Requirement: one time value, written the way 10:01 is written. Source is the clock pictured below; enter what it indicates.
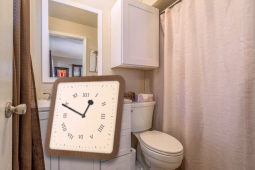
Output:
12:49
